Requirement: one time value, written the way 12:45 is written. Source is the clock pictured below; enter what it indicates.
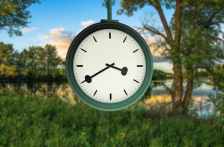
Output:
3:40
